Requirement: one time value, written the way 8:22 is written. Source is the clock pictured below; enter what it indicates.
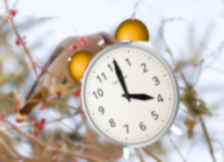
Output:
4:01
